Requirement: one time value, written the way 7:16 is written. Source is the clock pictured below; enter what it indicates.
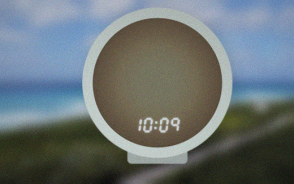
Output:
10:09
